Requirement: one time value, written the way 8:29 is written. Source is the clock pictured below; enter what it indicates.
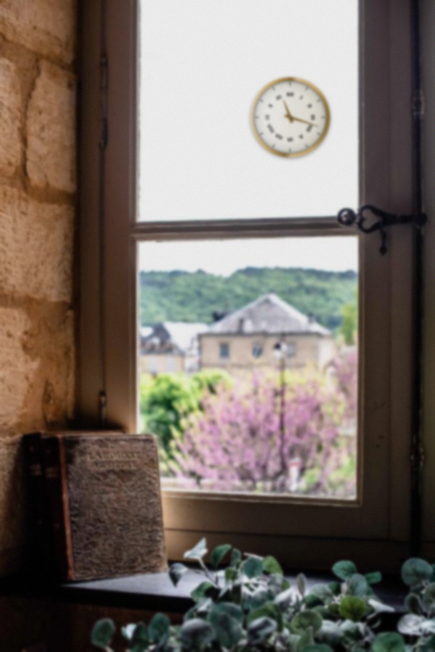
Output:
11:18
